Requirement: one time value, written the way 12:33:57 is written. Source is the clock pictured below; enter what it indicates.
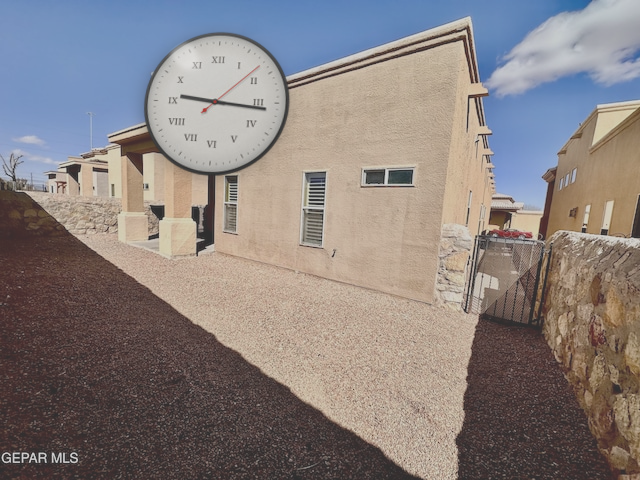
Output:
9:16:08
